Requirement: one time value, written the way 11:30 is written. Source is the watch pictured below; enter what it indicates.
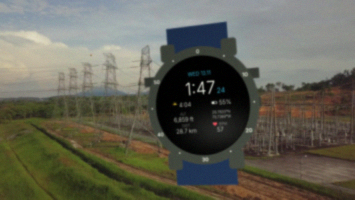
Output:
1:47
